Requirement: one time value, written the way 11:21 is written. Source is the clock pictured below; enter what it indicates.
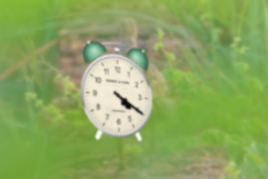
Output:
4:20
